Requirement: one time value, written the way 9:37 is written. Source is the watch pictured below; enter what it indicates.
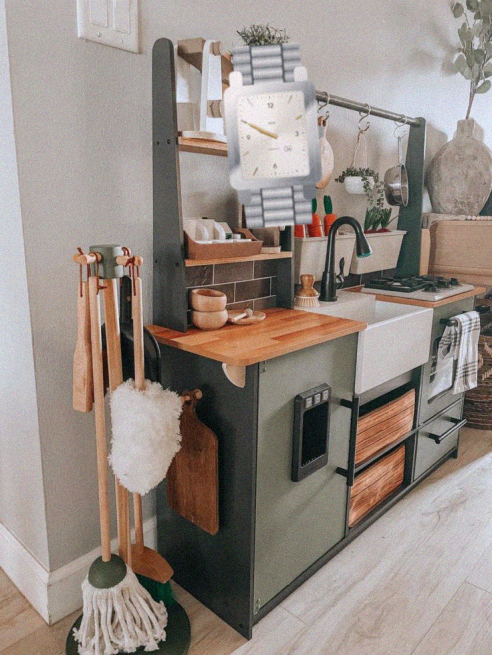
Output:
9:50
